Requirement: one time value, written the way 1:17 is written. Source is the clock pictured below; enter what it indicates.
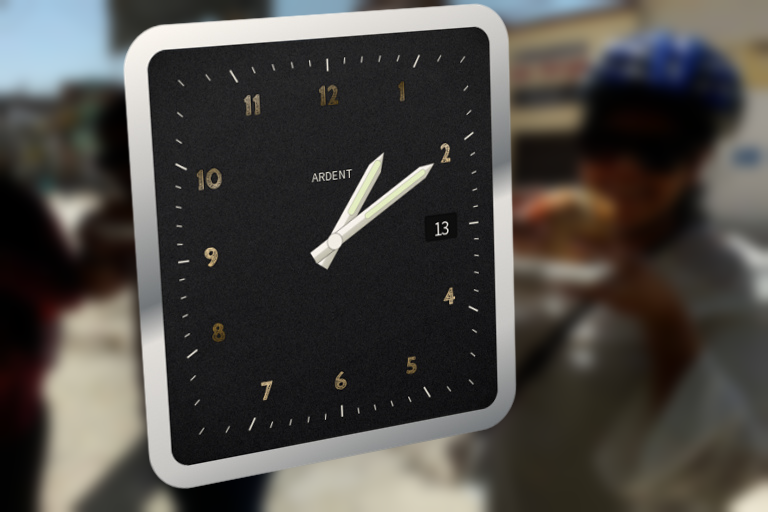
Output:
1:10
